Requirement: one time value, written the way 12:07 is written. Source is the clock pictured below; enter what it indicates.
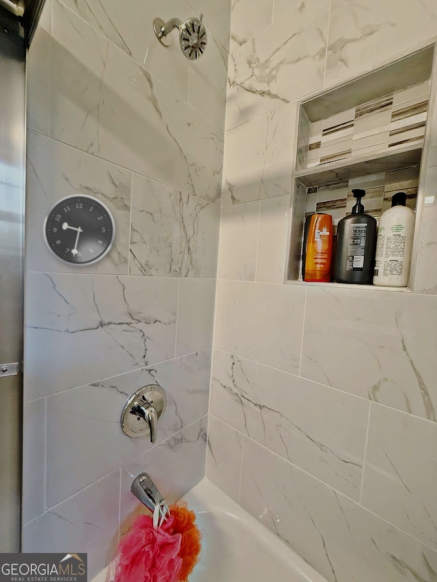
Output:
9:32
